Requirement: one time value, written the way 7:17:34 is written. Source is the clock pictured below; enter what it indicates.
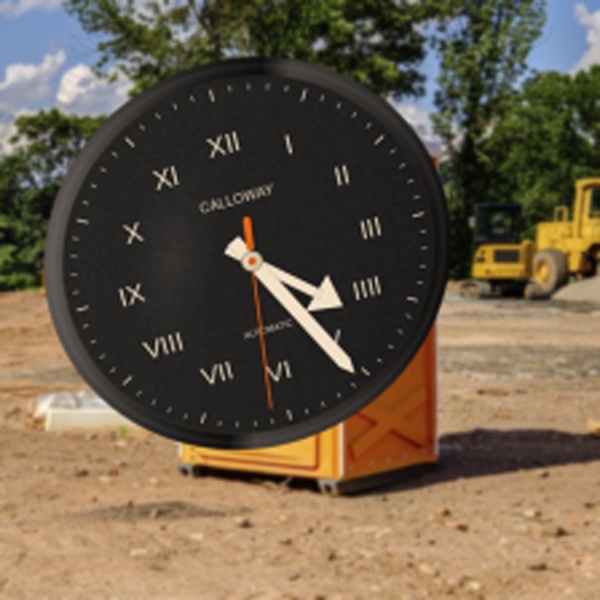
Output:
4:25:31
